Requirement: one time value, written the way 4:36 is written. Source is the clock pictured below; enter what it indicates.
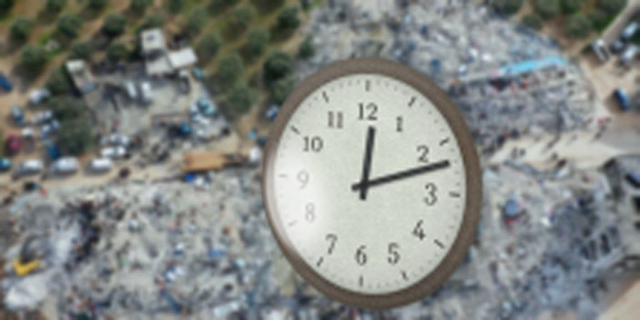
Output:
12:12
